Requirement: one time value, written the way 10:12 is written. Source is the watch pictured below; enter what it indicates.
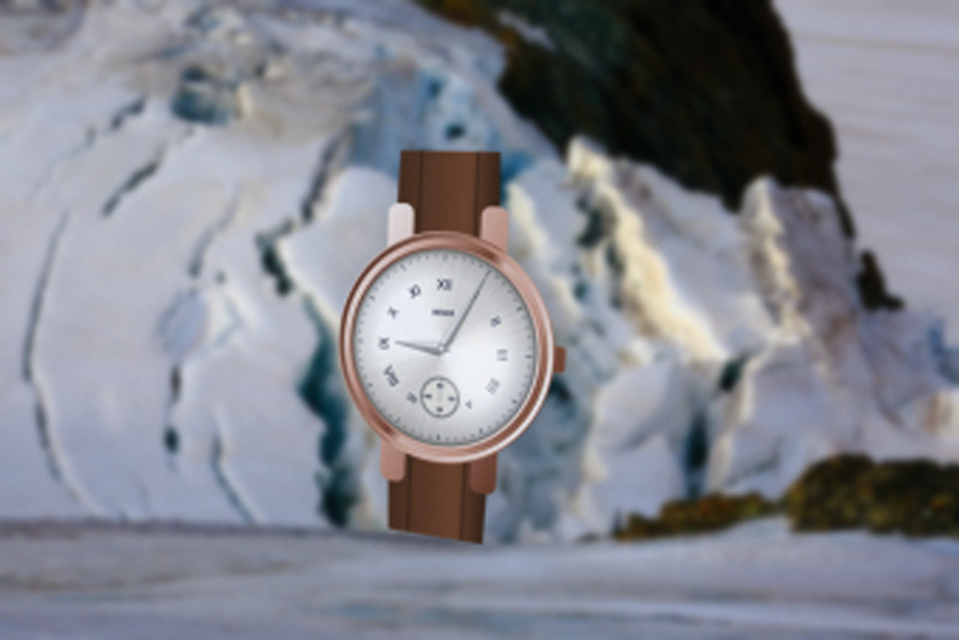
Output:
9:05
